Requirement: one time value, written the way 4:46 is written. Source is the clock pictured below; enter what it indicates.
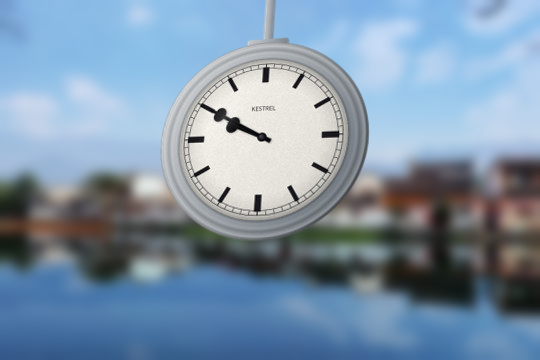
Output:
9:50
